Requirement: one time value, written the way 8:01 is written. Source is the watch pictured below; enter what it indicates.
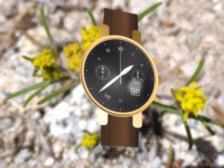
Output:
1:38
